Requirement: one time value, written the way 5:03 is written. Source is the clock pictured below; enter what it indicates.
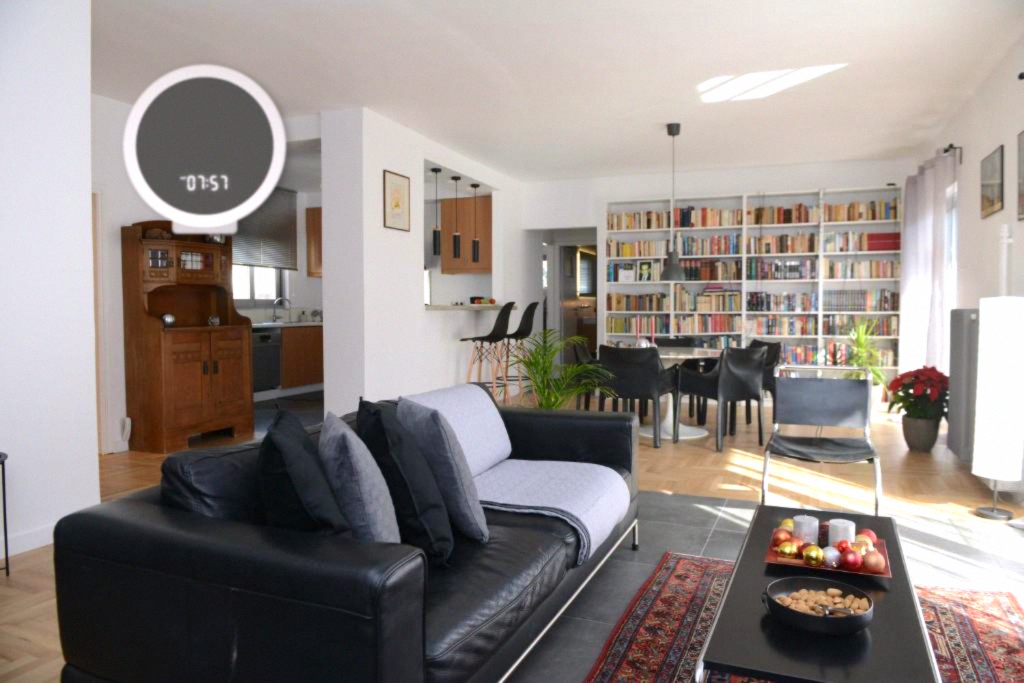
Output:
7:57
